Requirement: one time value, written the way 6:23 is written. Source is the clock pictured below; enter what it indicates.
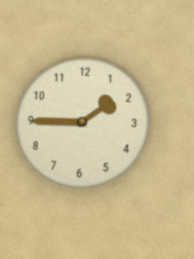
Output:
1:45
